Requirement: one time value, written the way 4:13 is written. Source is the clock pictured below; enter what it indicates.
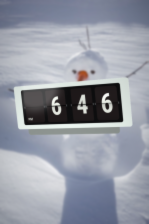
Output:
6:46
